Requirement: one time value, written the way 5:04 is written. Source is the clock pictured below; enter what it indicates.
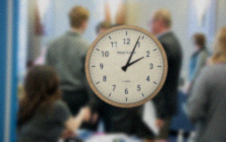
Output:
2:04
